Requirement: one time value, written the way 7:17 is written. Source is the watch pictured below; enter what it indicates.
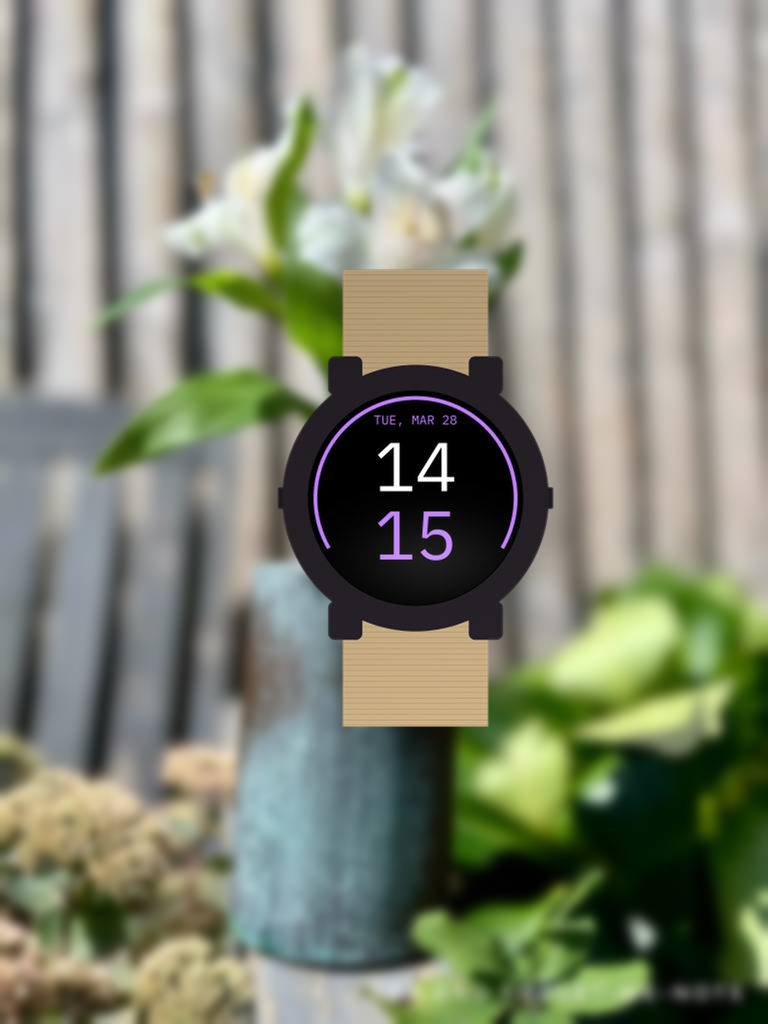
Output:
14:15
